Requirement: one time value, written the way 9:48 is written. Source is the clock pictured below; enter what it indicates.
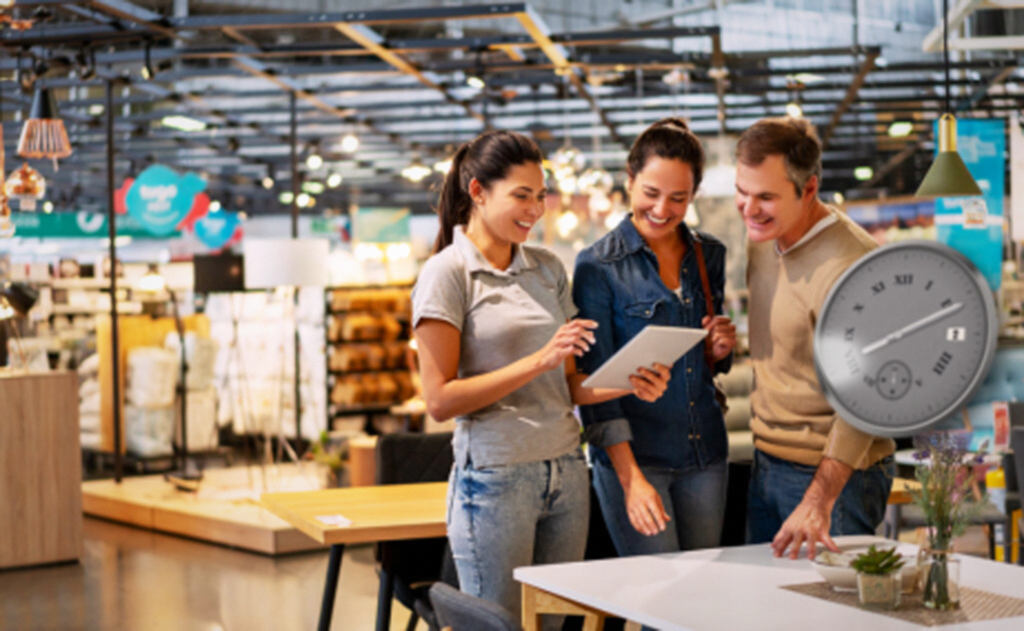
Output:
8:11
